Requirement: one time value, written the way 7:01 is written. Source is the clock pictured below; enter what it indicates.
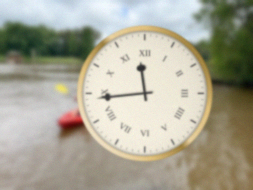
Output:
11:44
